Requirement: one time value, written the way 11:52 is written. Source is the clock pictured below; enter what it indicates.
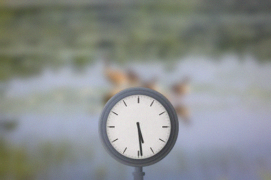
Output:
5:29
